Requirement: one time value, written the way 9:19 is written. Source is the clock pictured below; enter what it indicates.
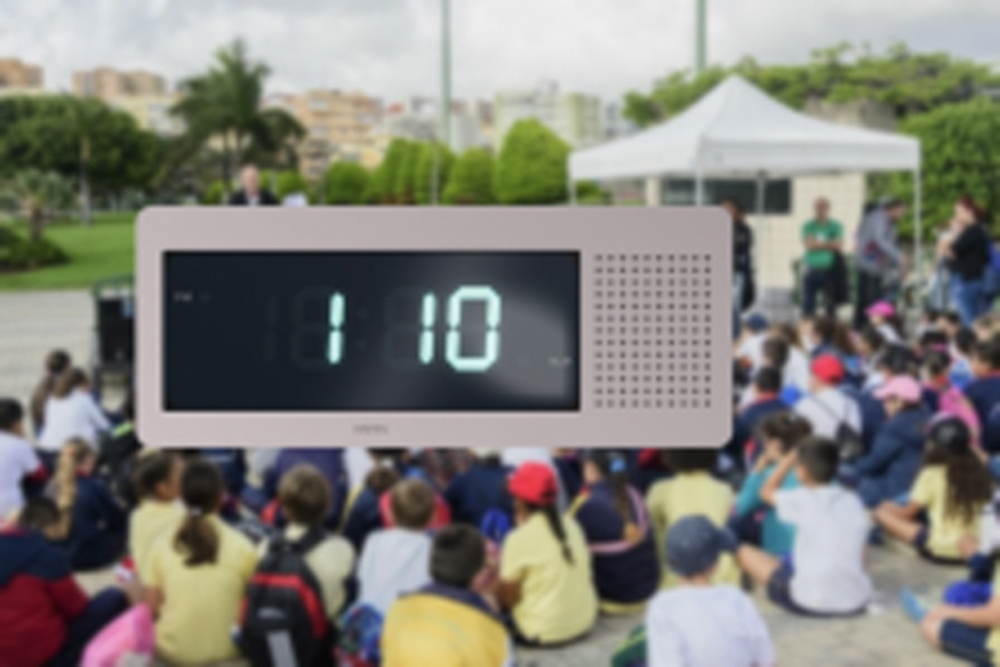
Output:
1:10
